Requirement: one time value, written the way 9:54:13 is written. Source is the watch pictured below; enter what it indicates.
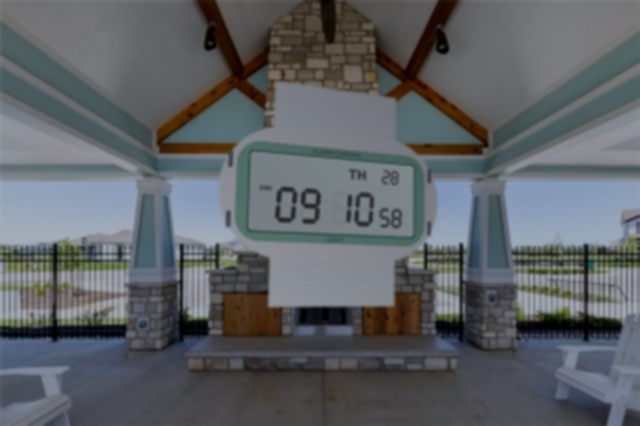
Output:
9:10:58
